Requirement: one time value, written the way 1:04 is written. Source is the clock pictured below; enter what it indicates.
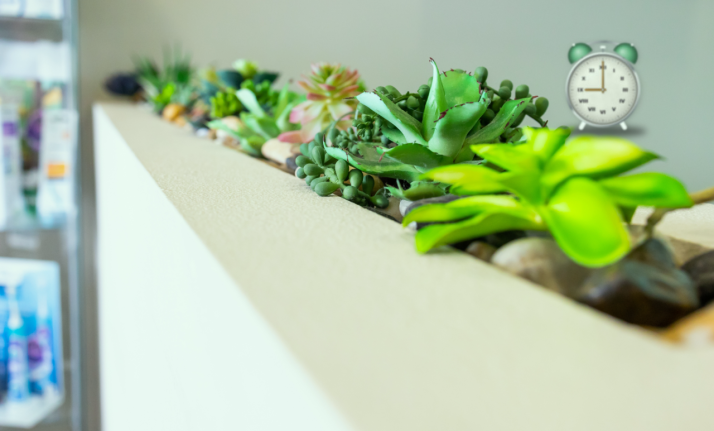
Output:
9:00
